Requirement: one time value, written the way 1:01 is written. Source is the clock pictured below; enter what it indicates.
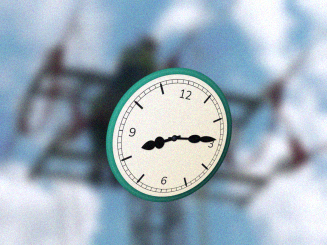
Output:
8:14
